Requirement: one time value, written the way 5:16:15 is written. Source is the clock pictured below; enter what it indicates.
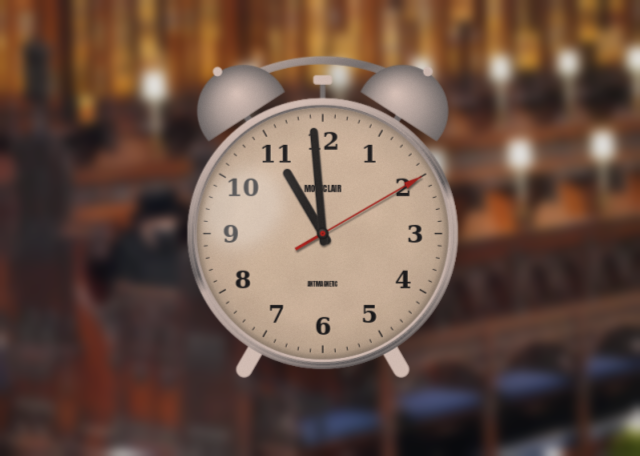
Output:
10:59:10
